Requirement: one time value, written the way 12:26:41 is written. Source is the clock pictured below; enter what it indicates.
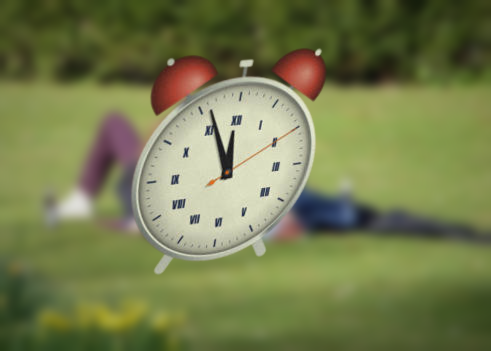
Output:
11:56:10
